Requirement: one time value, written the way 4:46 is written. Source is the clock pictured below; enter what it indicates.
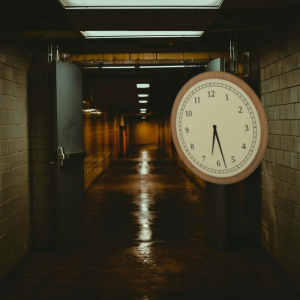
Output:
6:28
